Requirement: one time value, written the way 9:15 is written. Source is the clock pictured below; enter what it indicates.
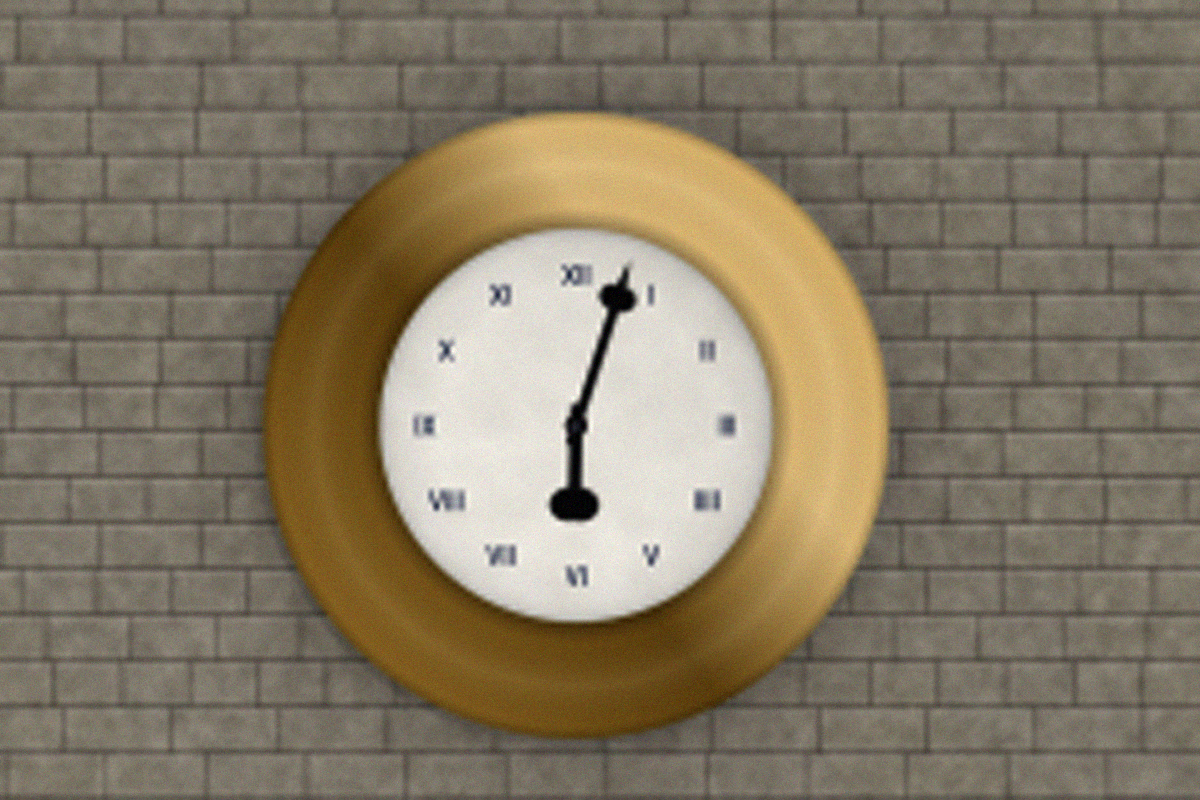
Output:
6:03
